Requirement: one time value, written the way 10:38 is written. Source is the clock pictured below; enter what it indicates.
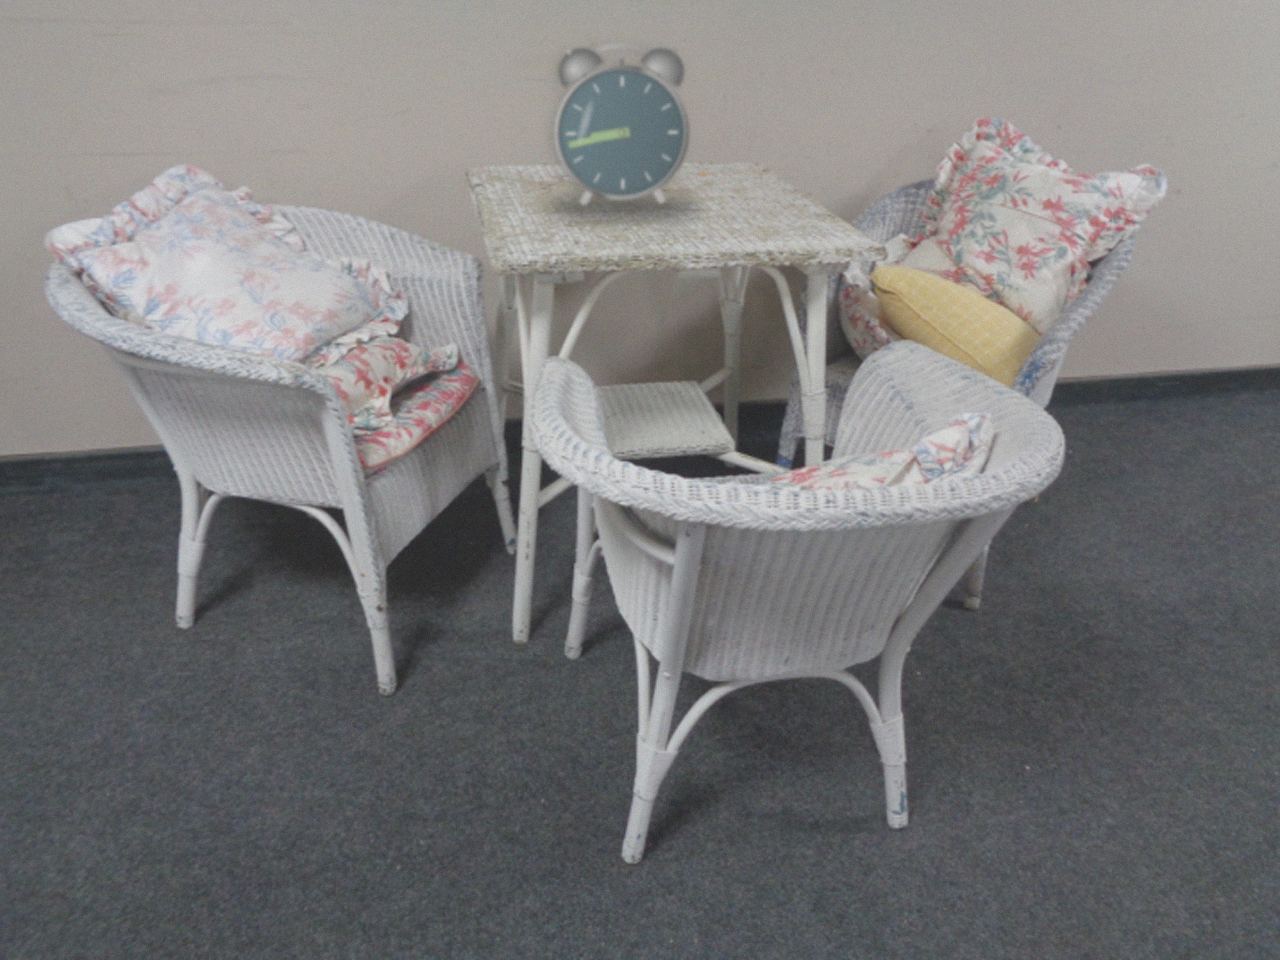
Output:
8:43
